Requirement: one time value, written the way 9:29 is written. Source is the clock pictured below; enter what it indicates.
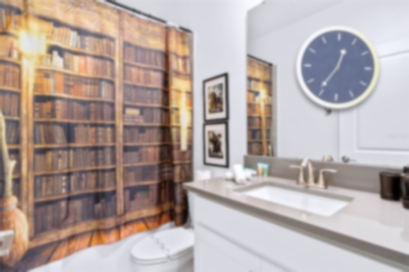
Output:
12:36
